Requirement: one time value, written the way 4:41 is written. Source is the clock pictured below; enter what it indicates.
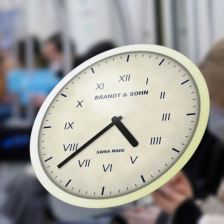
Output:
4:38
